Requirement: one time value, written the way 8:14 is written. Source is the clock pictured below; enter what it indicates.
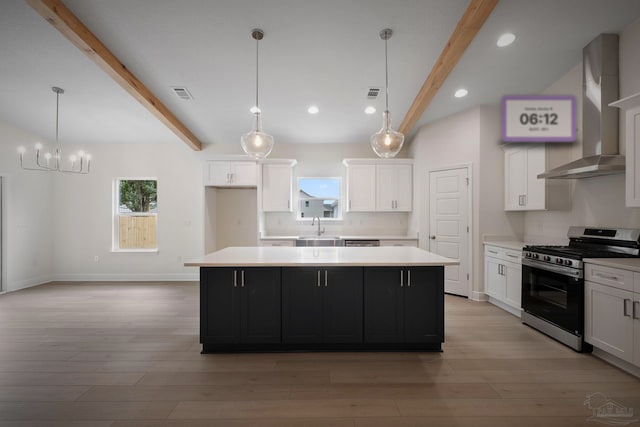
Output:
6:12
